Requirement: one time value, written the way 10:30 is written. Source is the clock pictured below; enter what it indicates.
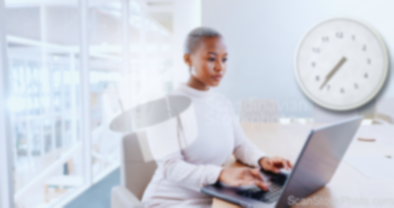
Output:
7:37
